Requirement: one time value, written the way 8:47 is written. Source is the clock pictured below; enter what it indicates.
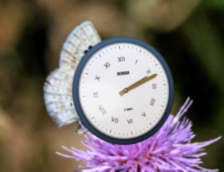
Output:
2:12
